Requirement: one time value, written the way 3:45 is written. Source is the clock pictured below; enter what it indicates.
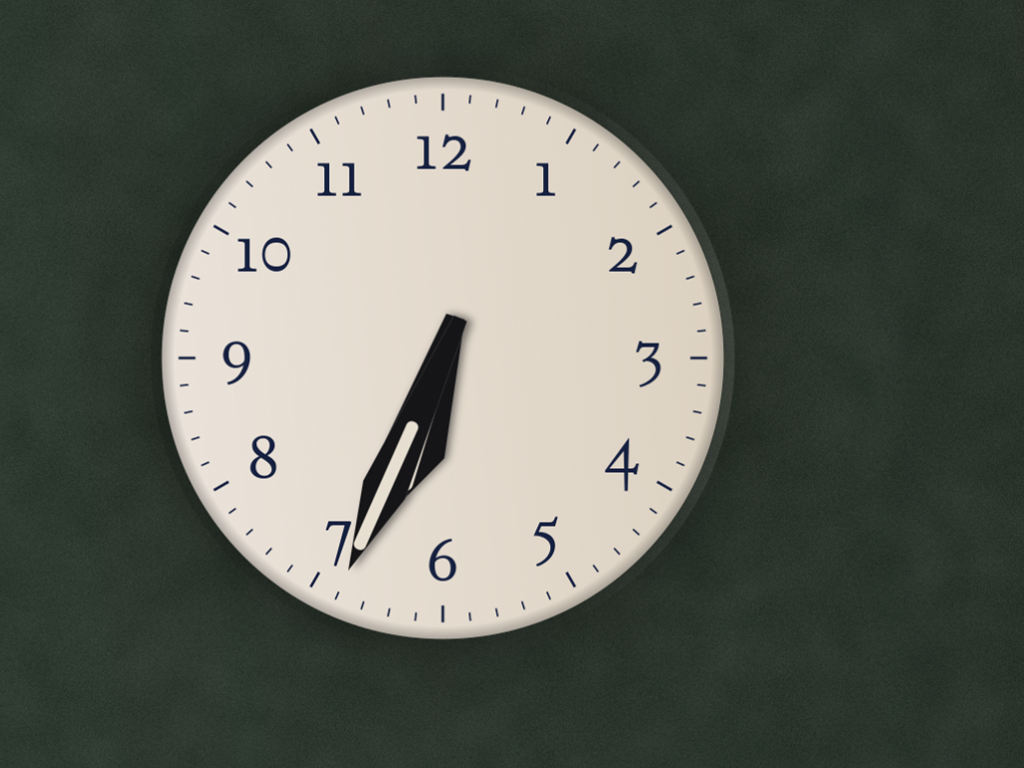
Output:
6:34
